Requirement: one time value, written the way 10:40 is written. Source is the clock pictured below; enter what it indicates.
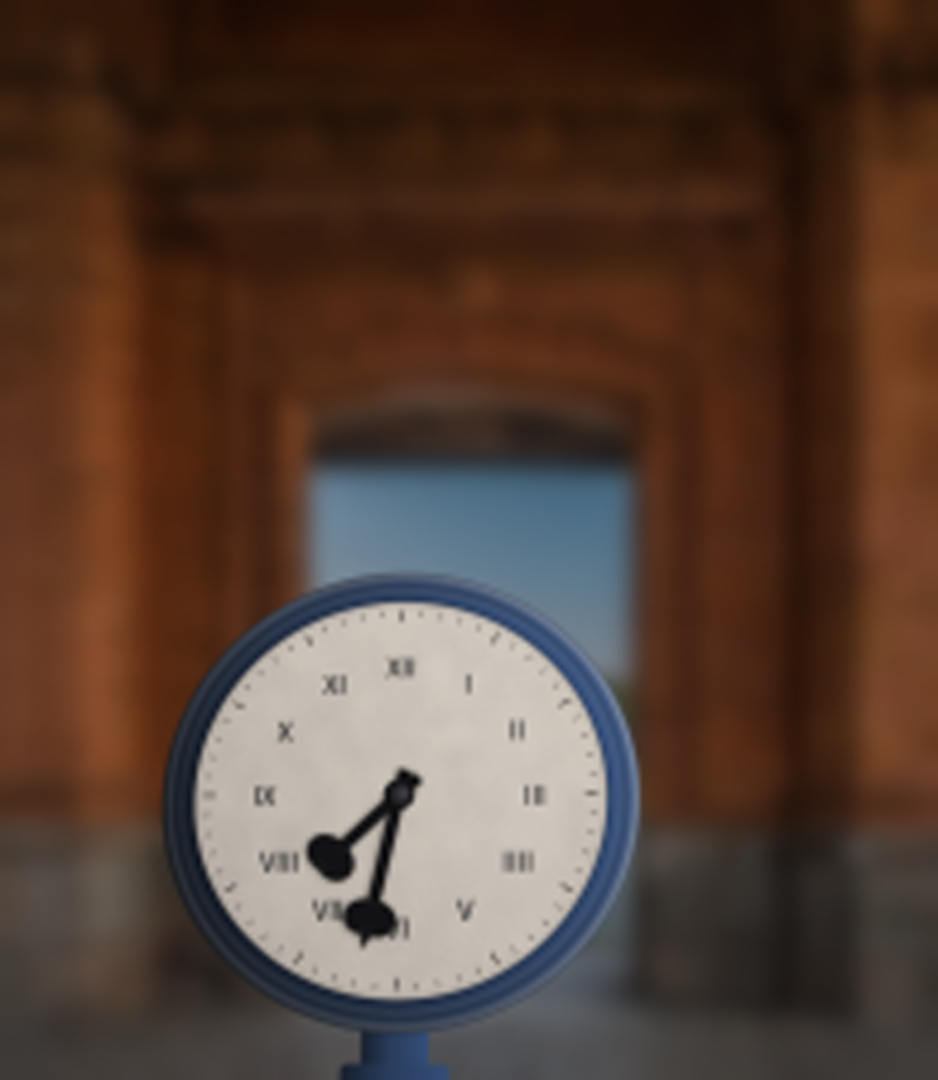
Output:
7:32
